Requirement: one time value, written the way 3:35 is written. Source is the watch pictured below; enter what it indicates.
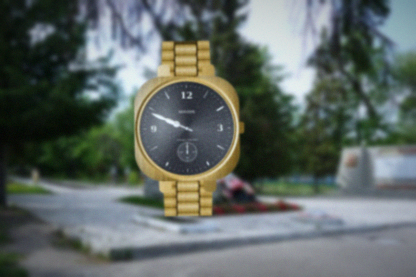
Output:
9:49
